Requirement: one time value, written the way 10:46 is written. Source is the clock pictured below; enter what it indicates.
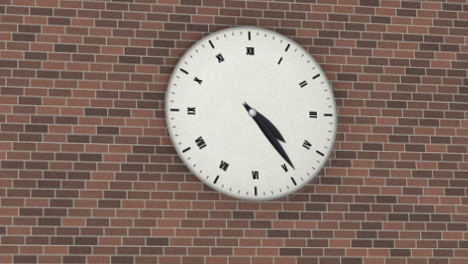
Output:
4:24
